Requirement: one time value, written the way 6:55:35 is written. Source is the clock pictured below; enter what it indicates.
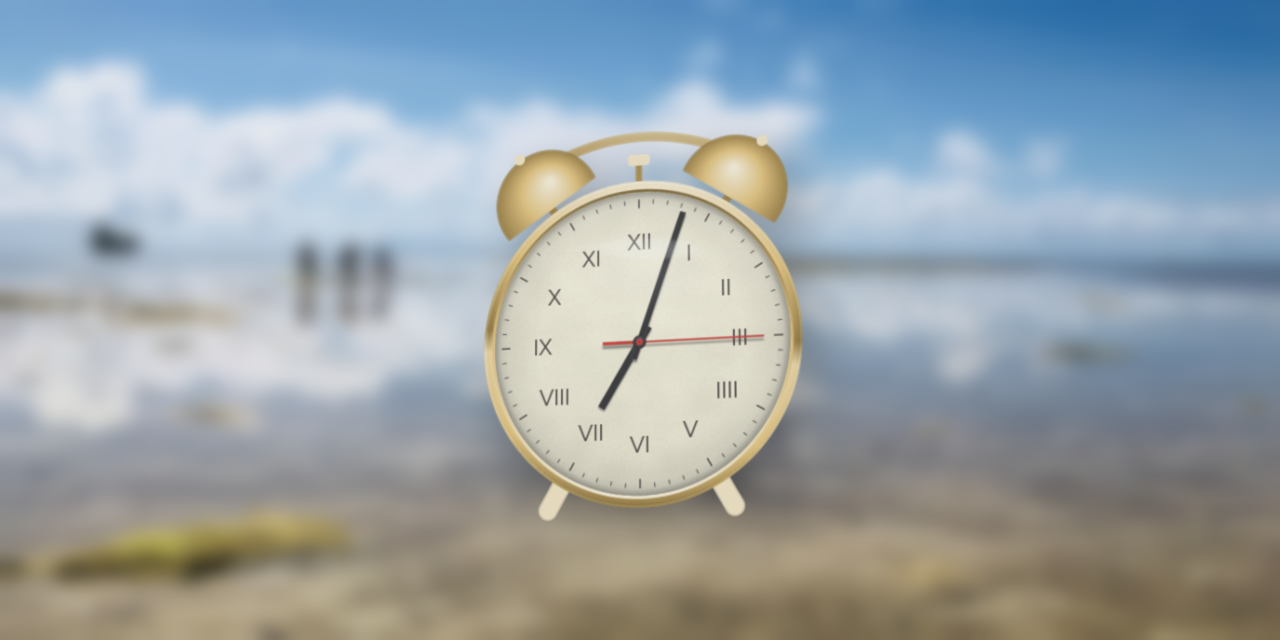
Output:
7:03:15
